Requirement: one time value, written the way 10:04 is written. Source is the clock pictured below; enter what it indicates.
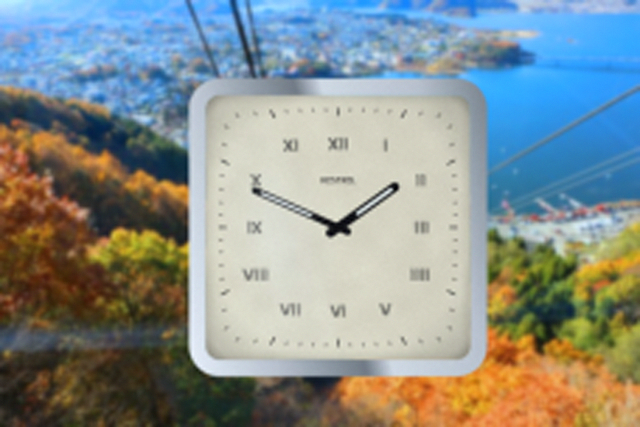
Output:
1:49
